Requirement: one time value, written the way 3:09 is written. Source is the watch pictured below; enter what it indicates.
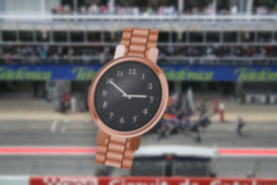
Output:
2:50
